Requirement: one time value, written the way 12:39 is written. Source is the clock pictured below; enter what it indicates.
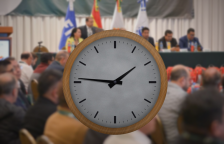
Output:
1:46
